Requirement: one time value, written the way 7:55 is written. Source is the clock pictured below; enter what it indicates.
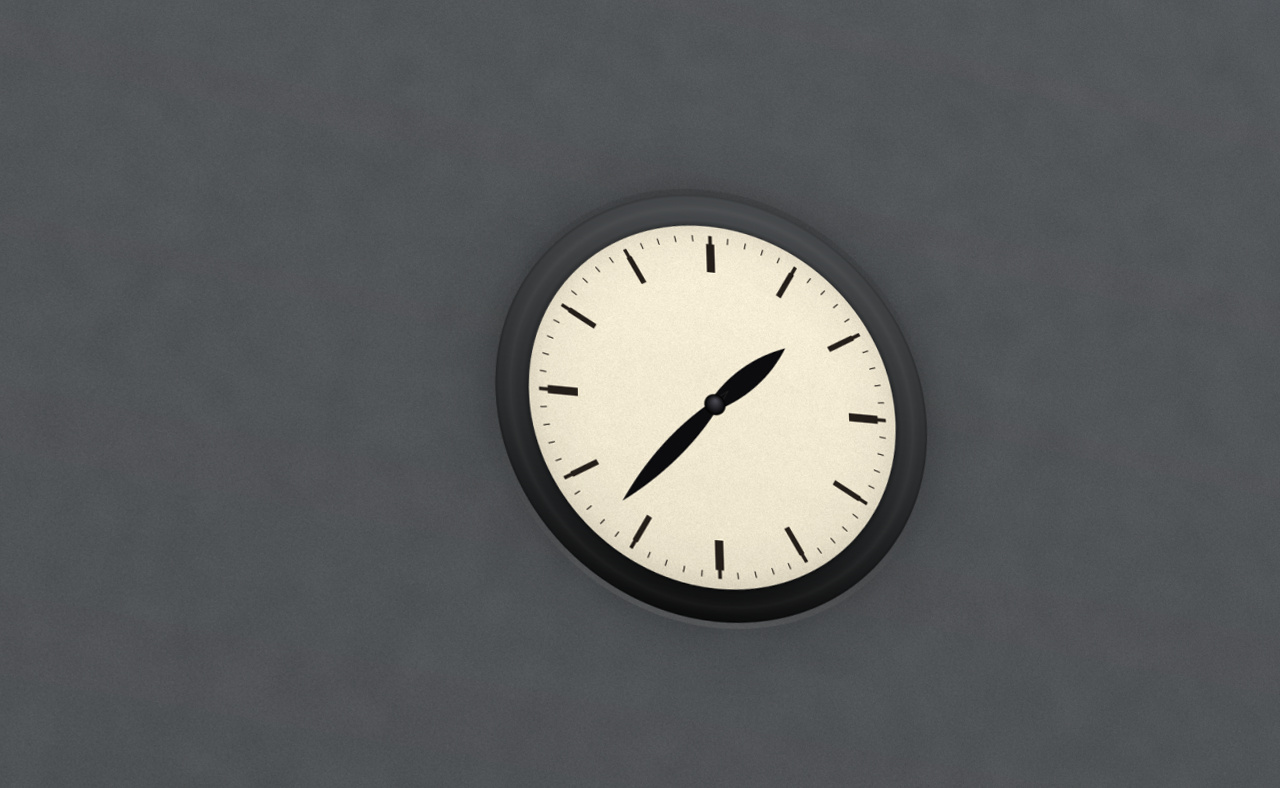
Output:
1:37
